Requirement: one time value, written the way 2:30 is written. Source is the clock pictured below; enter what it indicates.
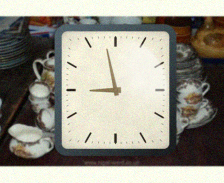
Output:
8:58
